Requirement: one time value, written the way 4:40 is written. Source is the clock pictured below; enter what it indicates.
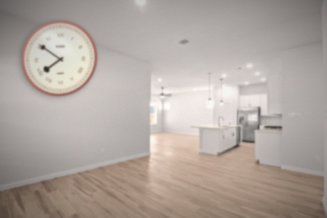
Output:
7:51
